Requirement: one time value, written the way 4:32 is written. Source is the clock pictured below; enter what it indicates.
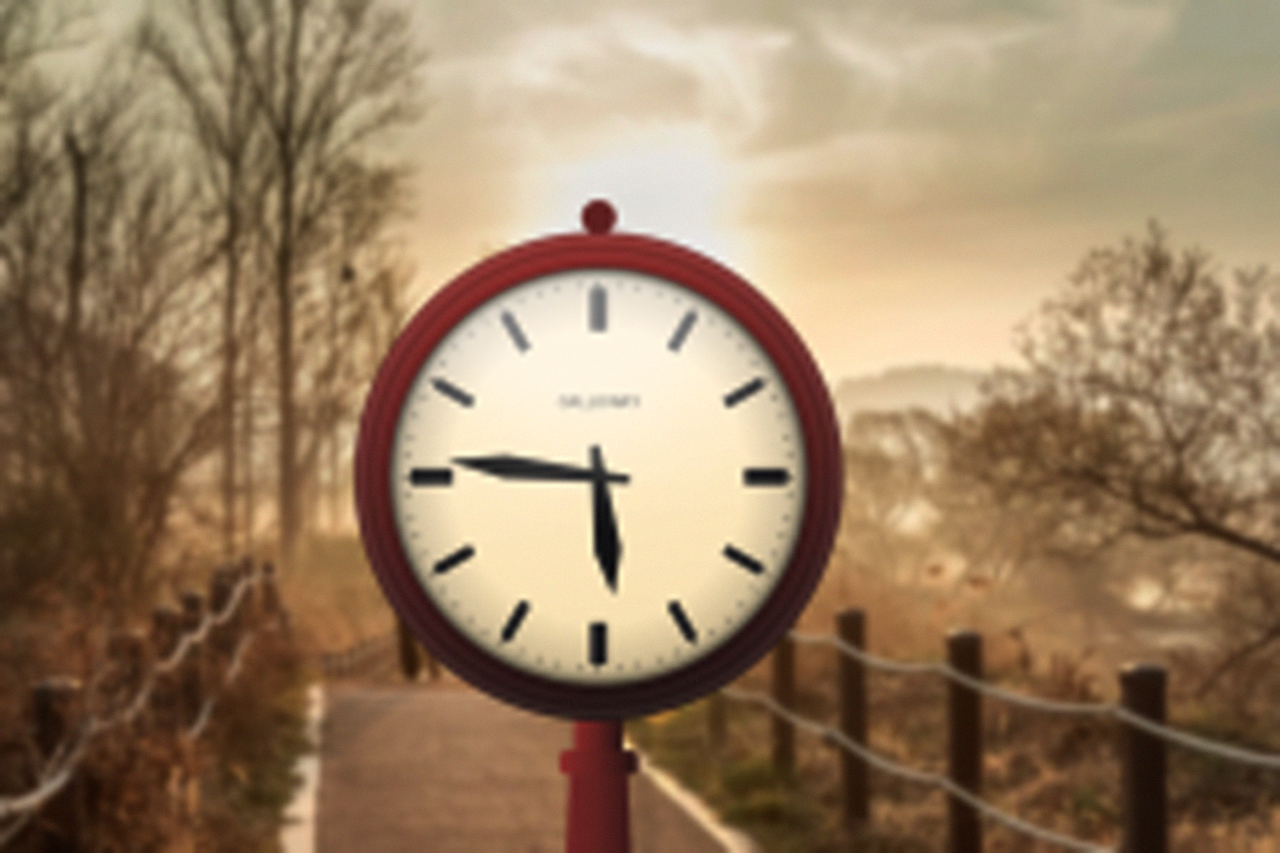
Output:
5:46
